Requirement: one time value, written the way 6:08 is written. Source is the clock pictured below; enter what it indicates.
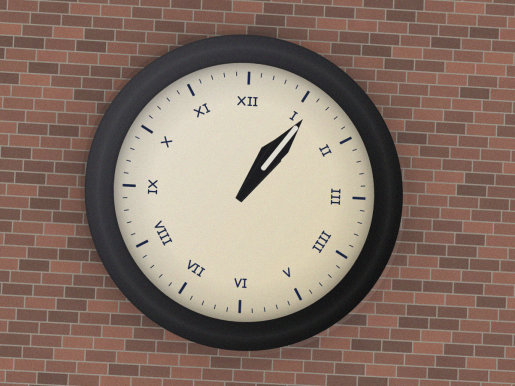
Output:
1:06
